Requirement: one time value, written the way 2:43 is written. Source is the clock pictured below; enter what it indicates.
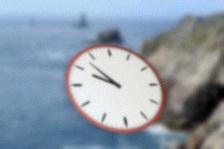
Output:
9:53
